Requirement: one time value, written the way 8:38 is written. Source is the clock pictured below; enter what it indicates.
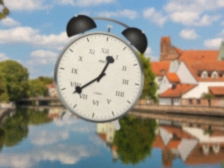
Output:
12:38
